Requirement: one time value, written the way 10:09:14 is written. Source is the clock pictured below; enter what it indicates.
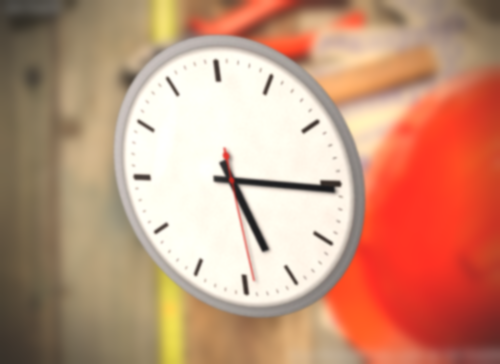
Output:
5:15:29
